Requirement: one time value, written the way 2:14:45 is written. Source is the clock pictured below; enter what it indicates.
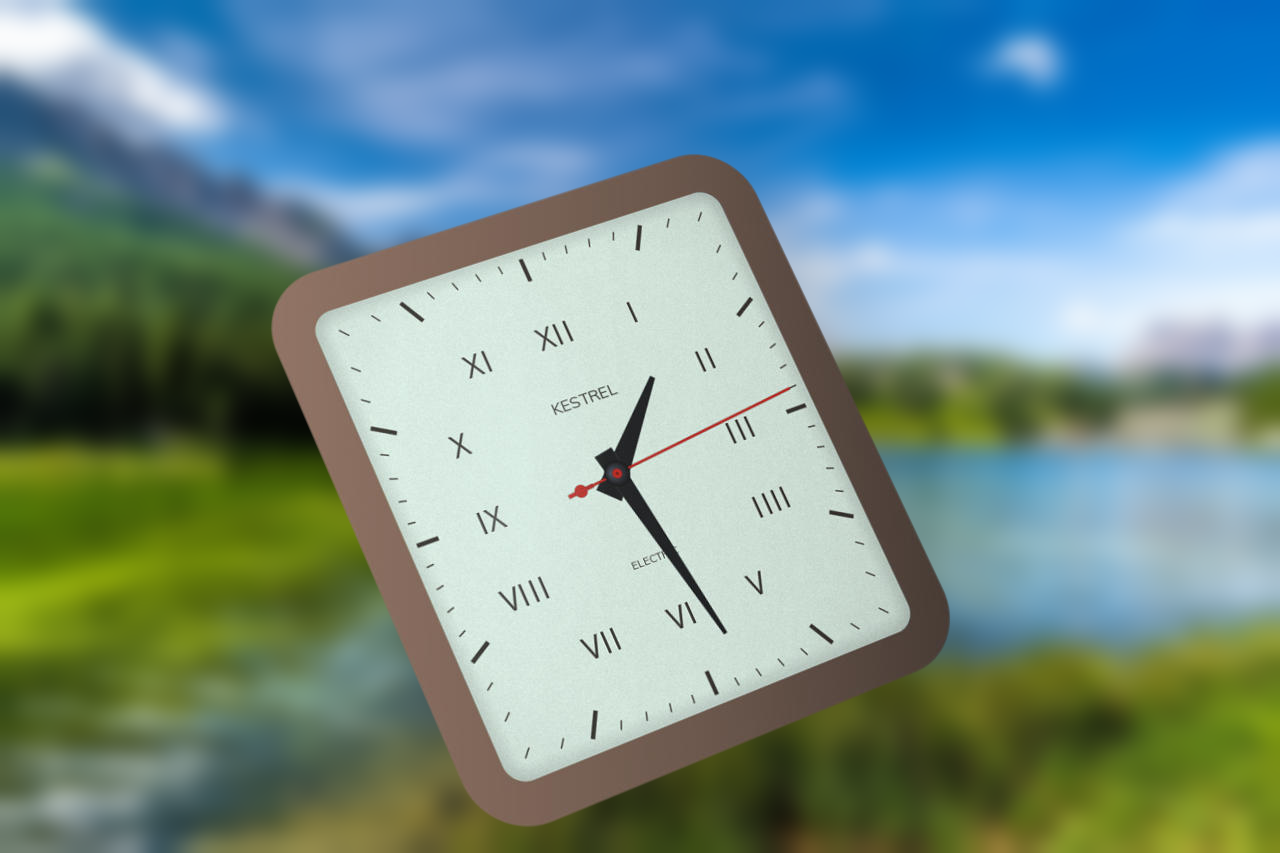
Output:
1:28:14
